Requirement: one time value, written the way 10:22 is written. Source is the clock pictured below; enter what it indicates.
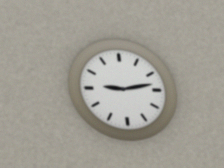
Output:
9:13
